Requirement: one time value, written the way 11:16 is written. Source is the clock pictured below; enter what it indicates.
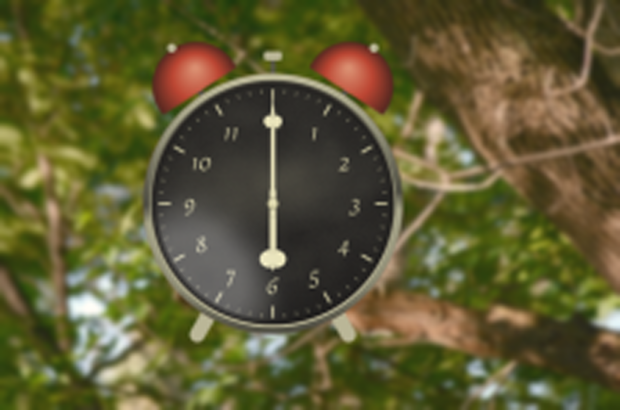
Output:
6:00
